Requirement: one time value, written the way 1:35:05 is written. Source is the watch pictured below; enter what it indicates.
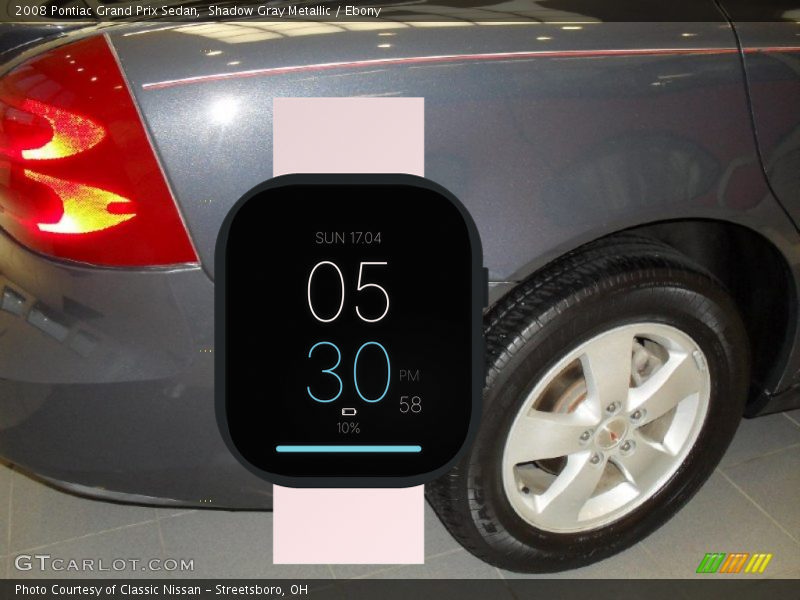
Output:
5:30:58
